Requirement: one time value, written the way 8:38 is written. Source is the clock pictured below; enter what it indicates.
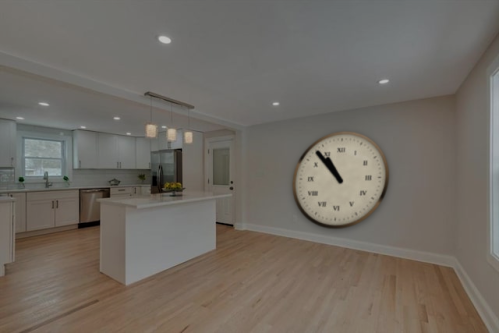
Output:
10:53
